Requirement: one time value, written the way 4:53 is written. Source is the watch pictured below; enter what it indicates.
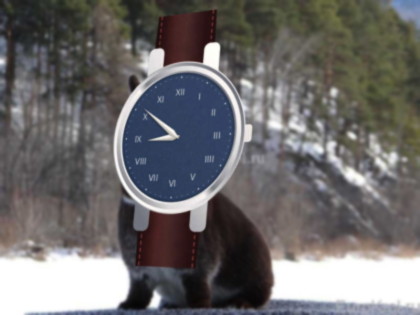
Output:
8:51
